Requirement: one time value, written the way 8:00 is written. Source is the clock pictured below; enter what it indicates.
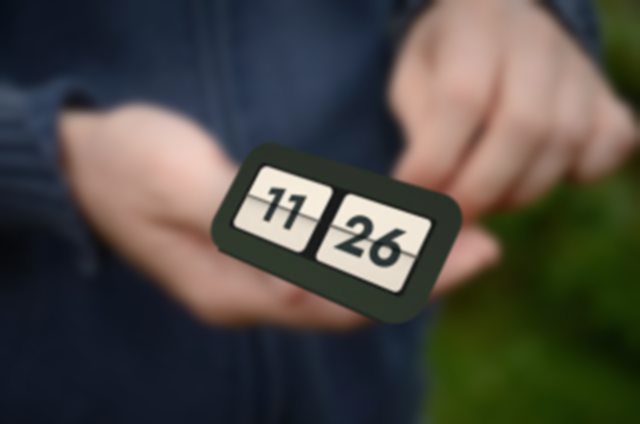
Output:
11:26
